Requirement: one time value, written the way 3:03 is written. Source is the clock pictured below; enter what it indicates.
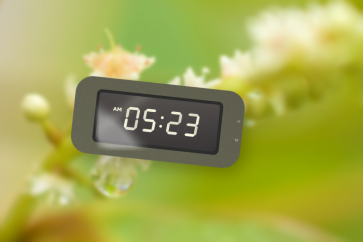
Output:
5:23
